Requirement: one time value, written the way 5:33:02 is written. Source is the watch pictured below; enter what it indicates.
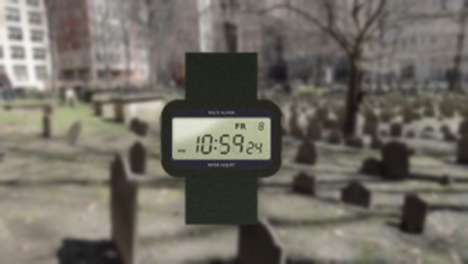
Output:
10:59:24
